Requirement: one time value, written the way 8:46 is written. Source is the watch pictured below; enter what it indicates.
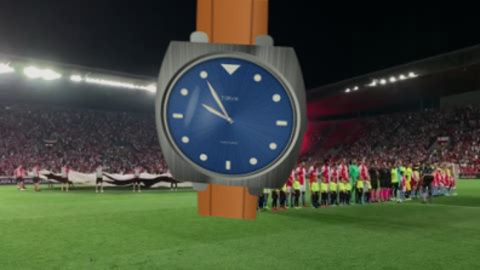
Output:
9:55
